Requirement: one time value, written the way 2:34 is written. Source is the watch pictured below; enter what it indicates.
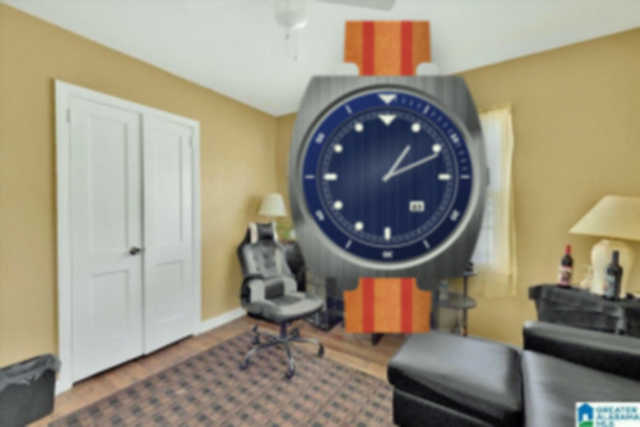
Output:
1:11
